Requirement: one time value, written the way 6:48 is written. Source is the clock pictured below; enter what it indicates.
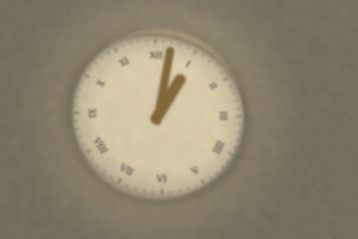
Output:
1:02
